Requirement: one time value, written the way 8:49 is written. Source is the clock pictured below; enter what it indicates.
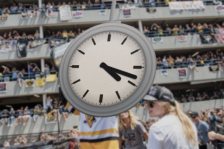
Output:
4:18
